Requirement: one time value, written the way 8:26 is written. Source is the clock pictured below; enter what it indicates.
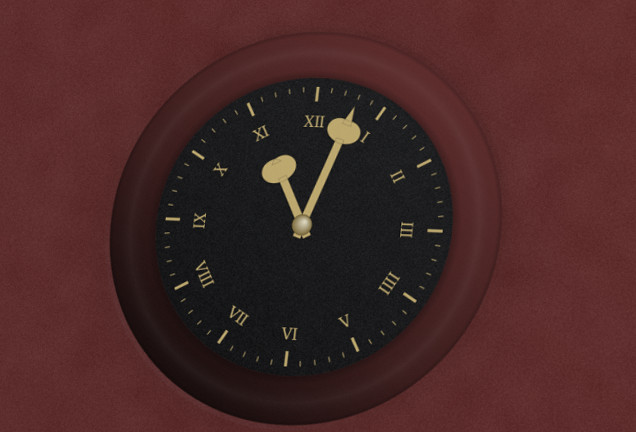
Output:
11:03
